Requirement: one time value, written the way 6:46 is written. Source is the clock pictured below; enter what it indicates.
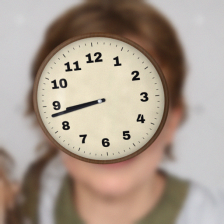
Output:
8:43
